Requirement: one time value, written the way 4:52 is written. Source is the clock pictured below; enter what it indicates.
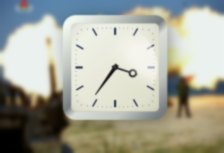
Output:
3:36
